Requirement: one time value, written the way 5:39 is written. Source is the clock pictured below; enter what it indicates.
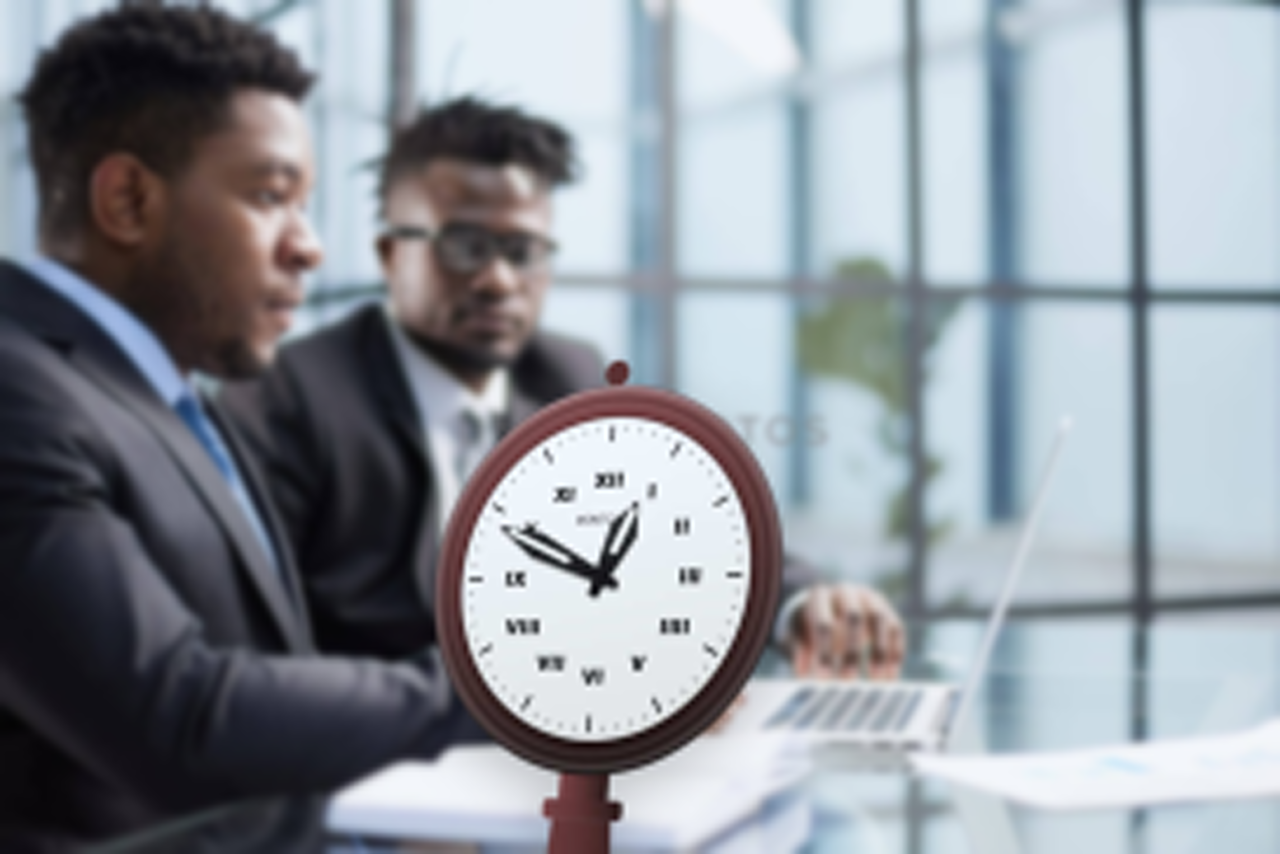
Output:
12:49
